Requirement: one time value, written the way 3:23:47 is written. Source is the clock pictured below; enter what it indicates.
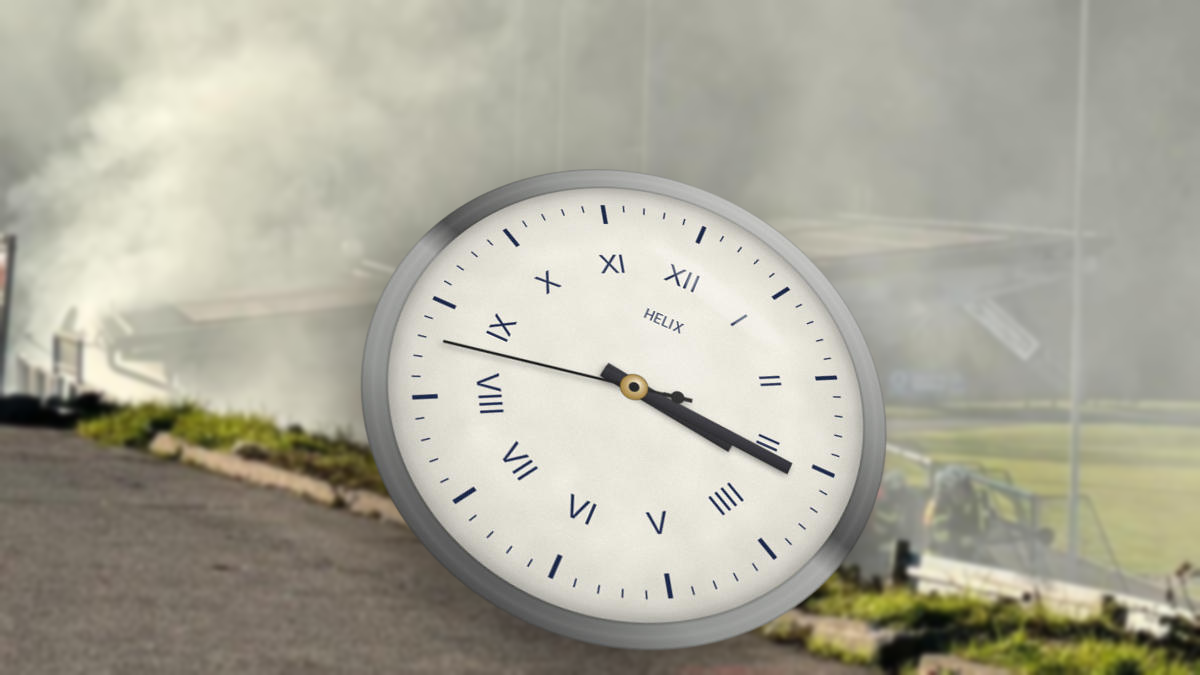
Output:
3:15:43
